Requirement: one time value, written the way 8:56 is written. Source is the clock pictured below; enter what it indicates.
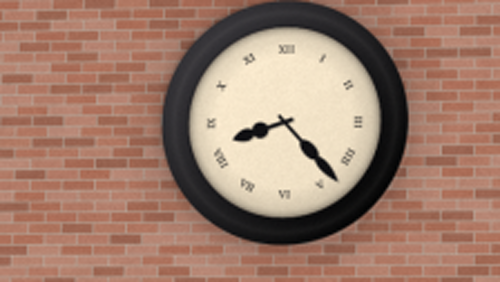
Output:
8:23
